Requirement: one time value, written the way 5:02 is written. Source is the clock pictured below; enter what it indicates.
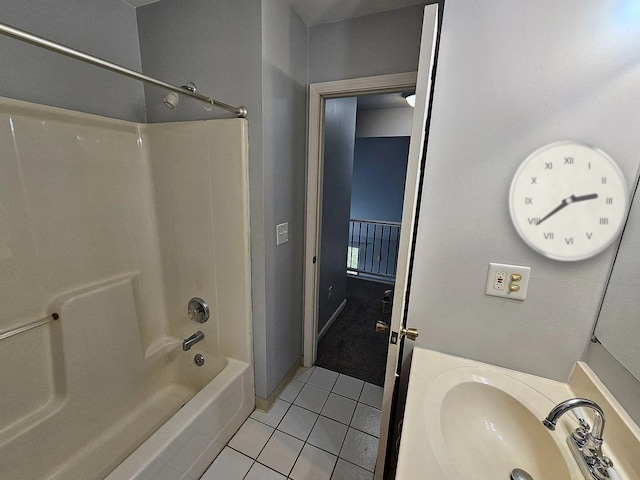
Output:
2:39
